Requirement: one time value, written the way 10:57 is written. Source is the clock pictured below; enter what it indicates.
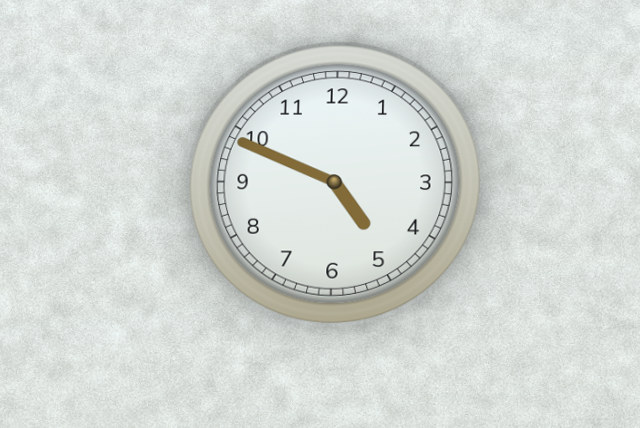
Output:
4:49
